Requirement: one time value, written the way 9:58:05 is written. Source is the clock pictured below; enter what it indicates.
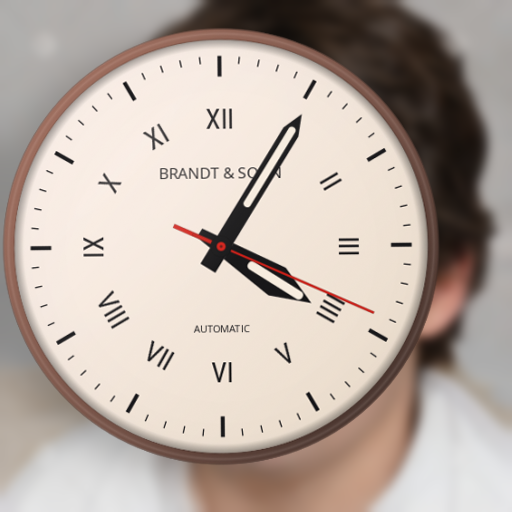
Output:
4:05:19
